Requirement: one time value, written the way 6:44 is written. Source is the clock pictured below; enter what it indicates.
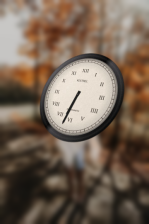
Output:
6:32
